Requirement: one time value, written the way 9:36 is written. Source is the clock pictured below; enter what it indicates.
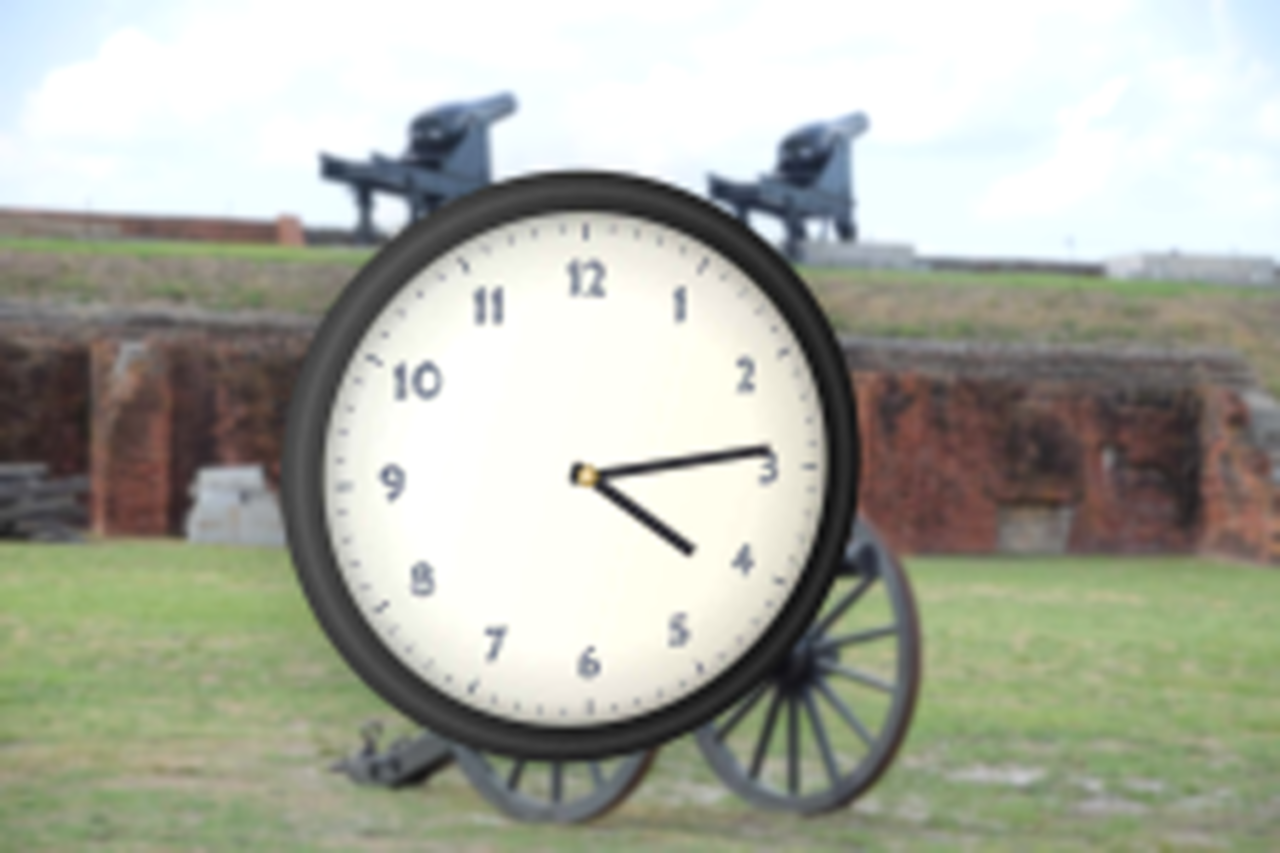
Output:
4:14
